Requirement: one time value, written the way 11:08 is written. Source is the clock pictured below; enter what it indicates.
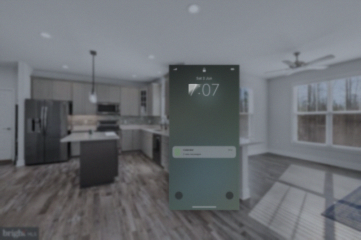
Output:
7:07
